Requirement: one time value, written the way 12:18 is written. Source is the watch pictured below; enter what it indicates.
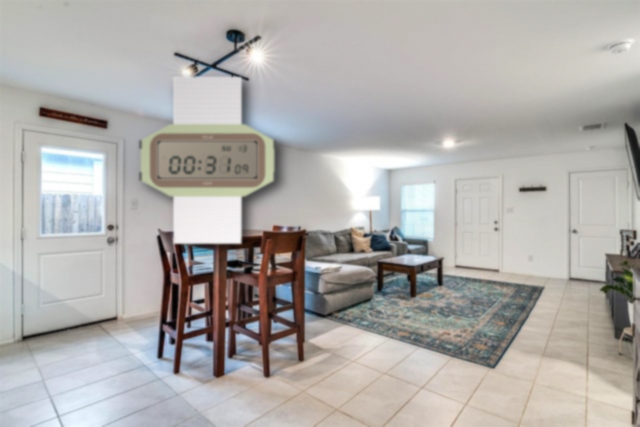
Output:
0:31
